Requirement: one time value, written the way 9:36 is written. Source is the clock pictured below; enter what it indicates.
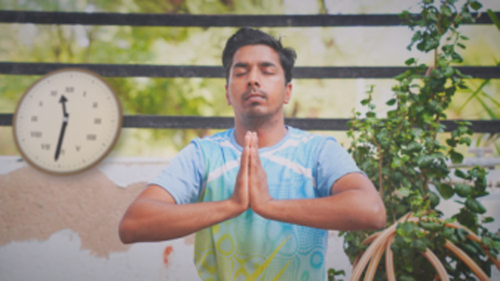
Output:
11:31
